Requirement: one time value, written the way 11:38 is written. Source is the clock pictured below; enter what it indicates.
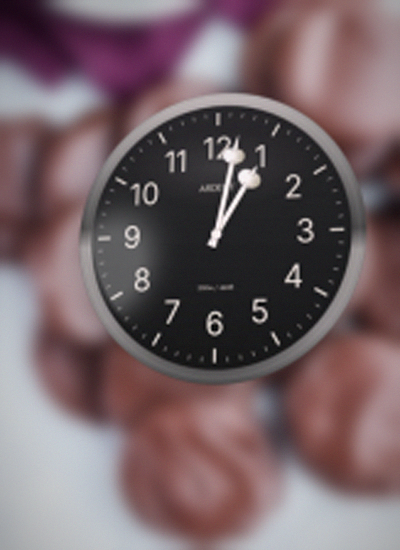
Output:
1:02
